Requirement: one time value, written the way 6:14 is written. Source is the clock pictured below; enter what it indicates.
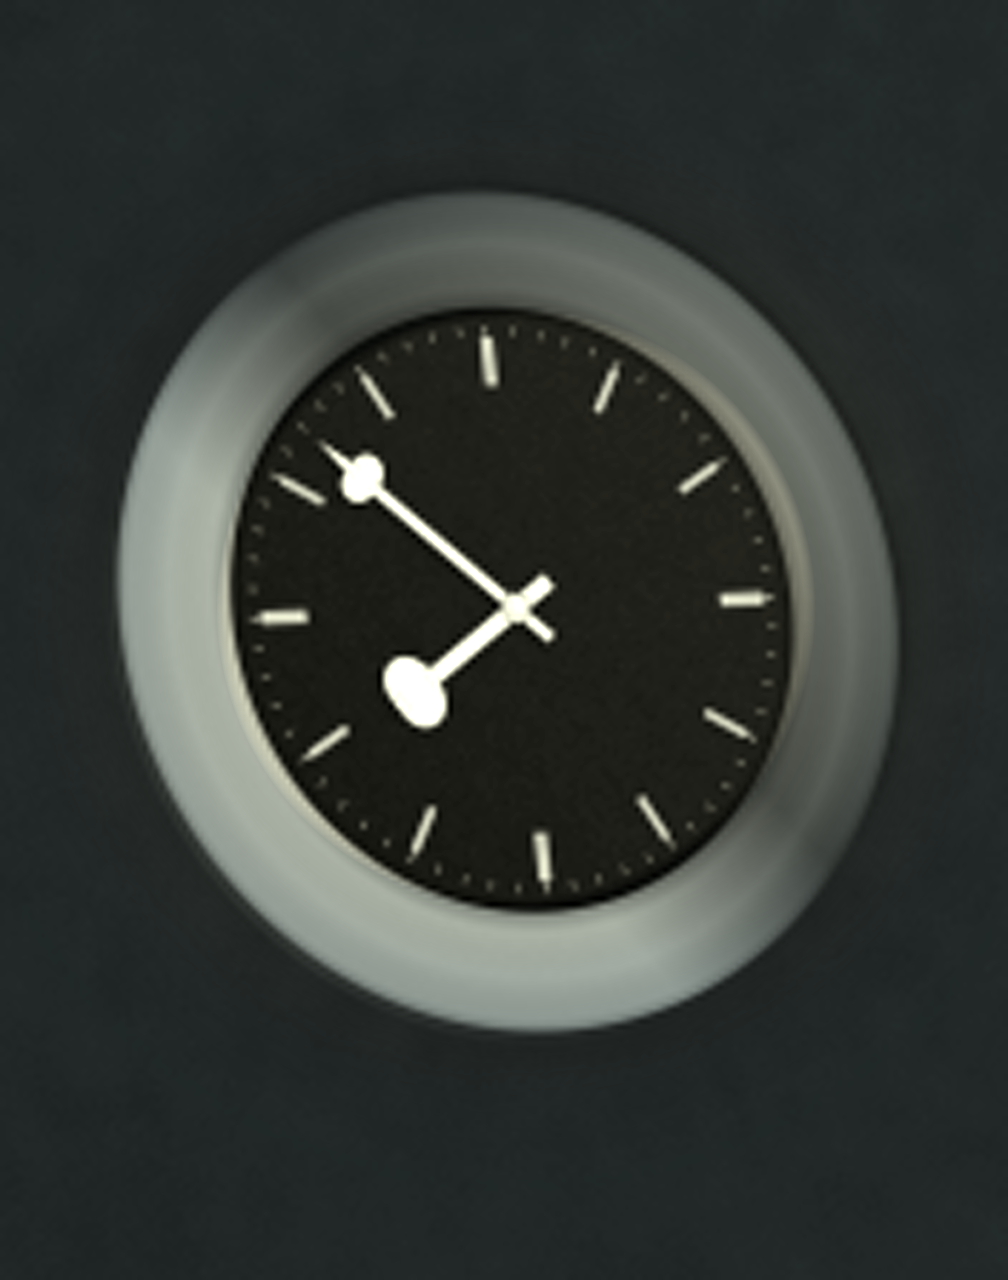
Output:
7:52
